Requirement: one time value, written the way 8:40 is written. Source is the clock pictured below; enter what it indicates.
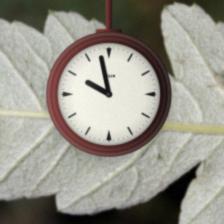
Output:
9:58
